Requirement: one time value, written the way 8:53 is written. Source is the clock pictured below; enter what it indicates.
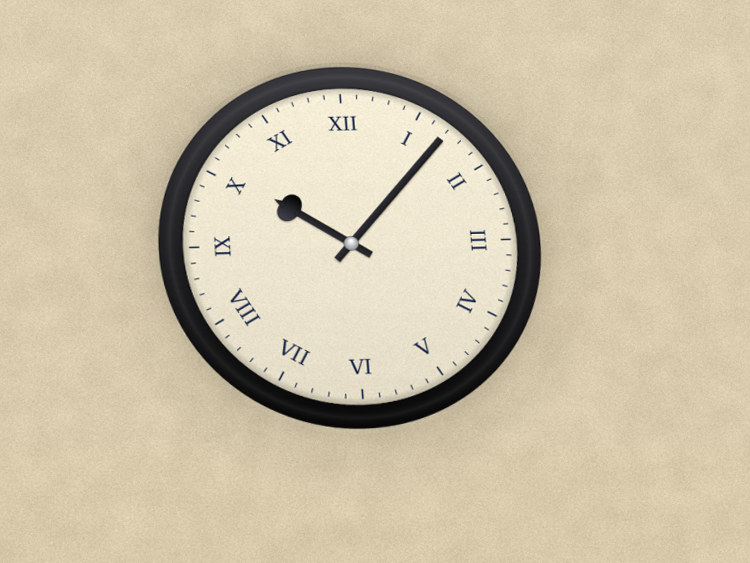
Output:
10:07
